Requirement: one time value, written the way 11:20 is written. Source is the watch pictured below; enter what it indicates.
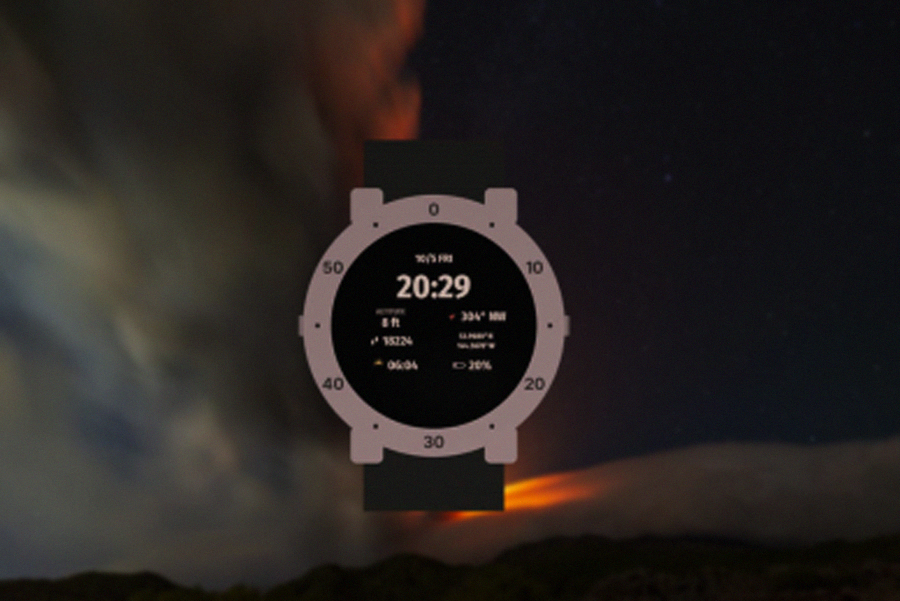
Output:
20:29
